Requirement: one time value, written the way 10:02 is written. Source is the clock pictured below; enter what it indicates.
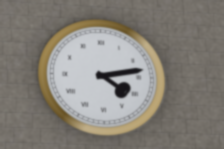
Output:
4:13
